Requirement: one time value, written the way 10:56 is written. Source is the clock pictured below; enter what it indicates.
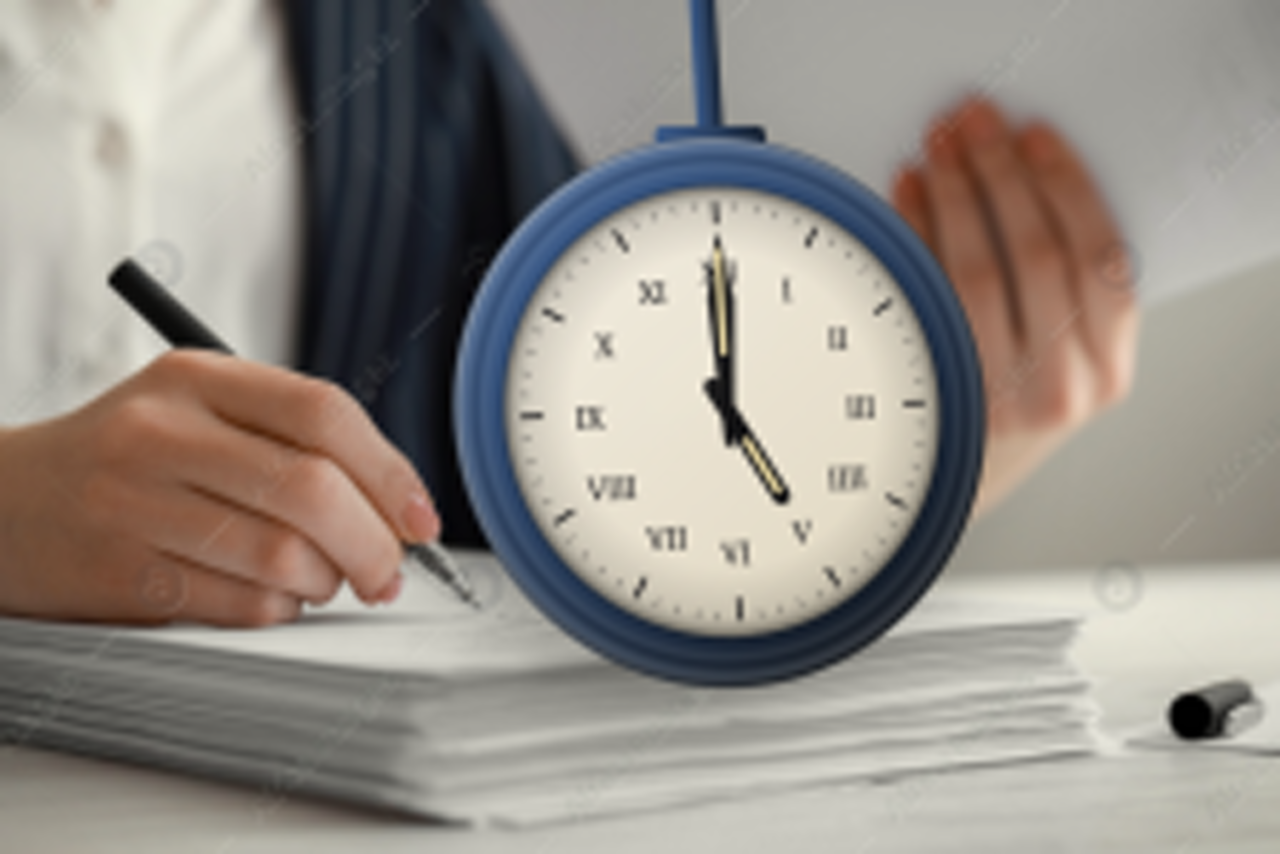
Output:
5:00
